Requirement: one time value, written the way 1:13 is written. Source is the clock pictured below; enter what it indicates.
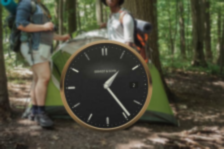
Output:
1:24
